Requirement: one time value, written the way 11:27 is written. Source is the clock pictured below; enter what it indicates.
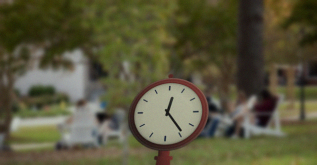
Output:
12:24
